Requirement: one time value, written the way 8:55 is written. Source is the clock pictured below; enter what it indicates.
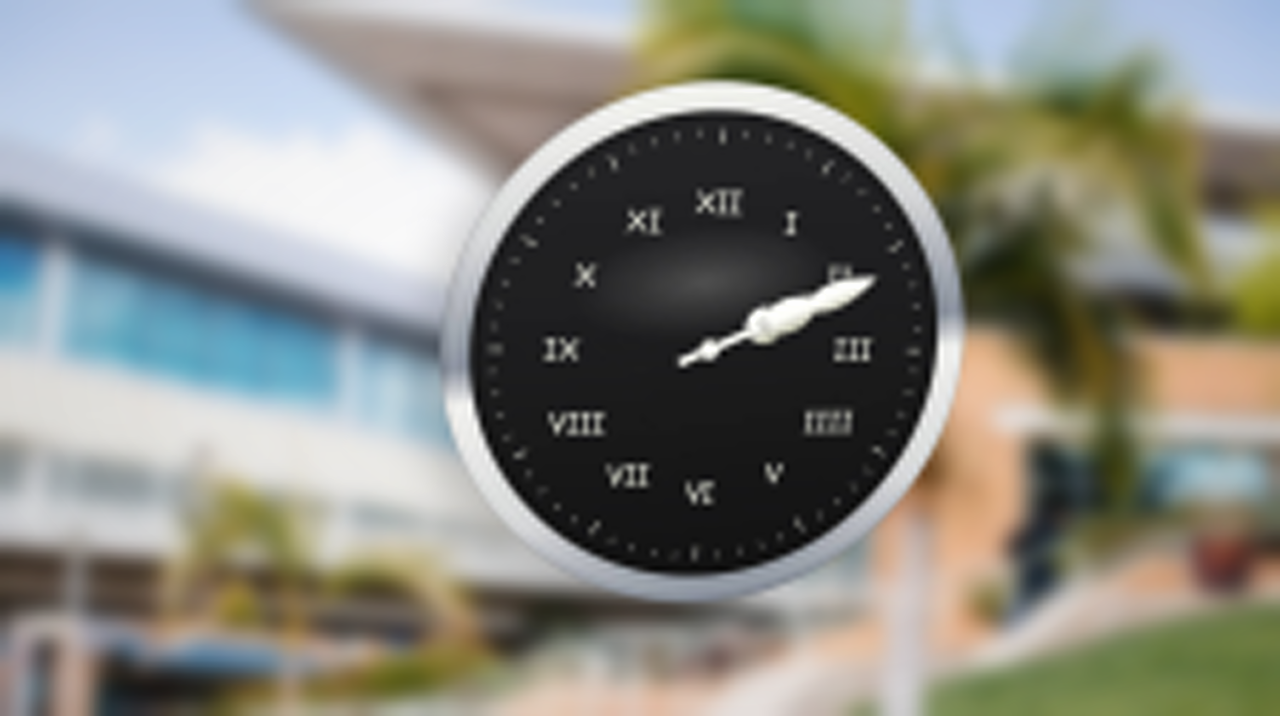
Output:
2:11
